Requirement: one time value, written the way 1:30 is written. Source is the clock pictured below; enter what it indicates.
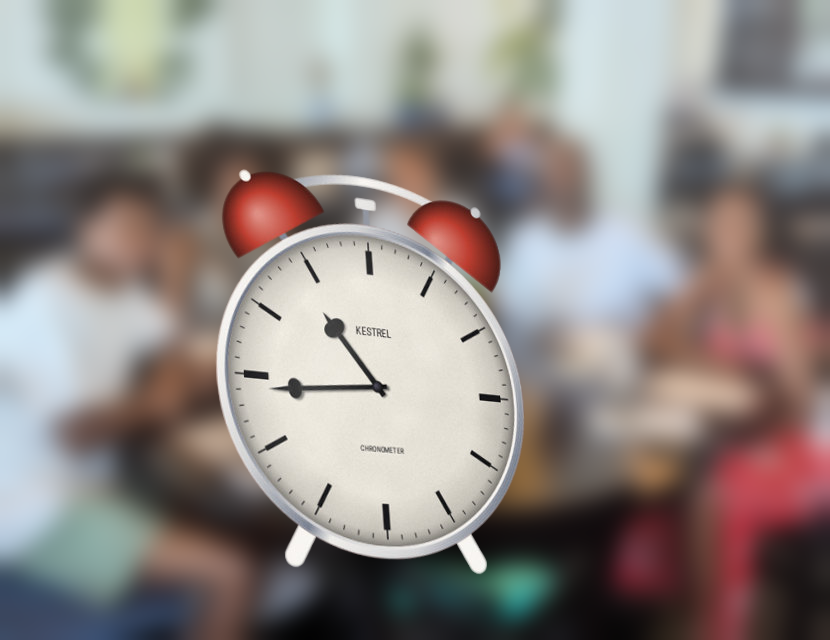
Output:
10:44
